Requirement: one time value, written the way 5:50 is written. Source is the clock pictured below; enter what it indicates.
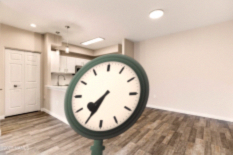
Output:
7:35
